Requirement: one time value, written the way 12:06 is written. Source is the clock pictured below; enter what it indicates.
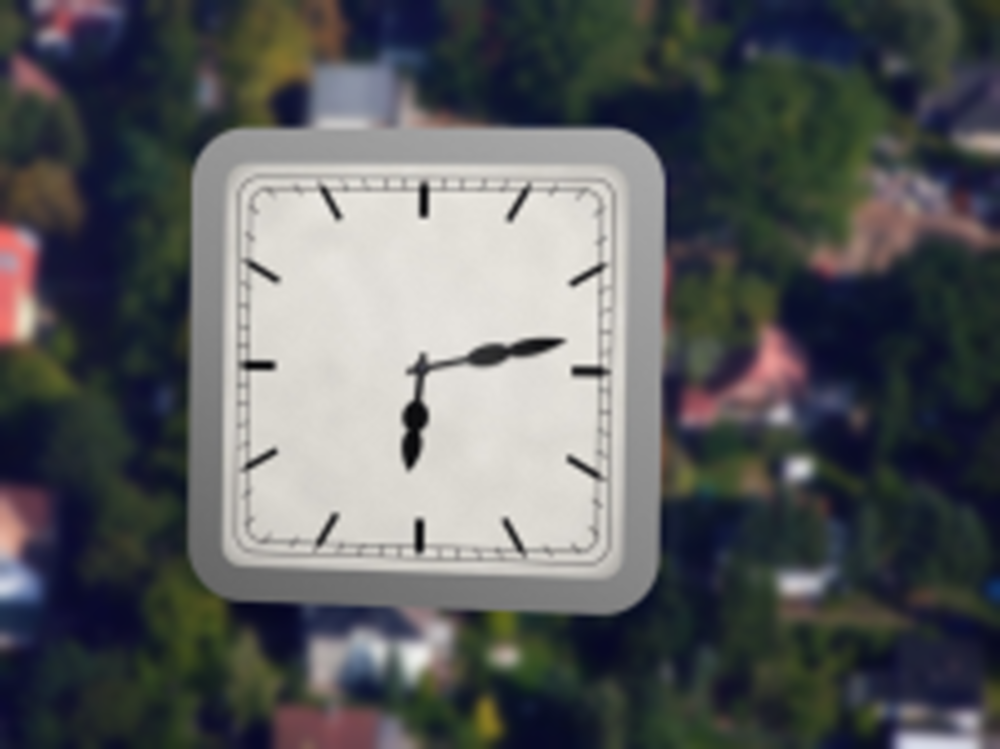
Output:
6:13
